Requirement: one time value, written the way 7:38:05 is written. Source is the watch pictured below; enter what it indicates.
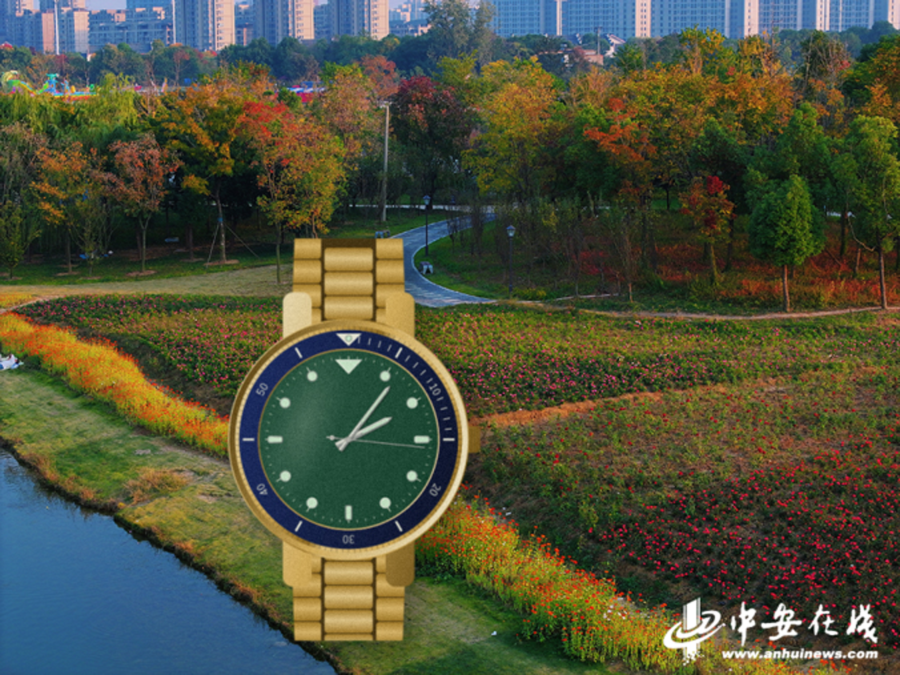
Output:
2:06:16
